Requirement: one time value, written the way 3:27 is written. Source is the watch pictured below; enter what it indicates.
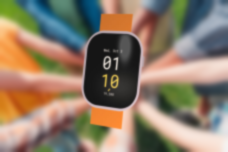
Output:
1:10
